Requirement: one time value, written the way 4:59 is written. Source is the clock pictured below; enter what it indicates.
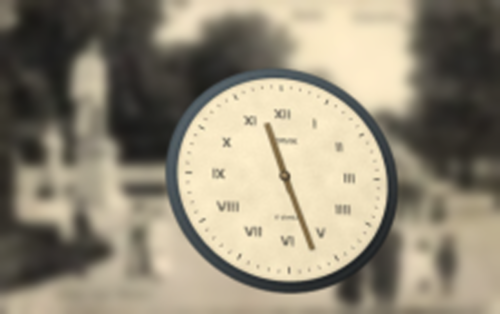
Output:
11:27
